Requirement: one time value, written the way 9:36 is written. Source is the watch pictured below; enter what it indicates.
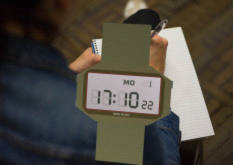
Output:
17:10
